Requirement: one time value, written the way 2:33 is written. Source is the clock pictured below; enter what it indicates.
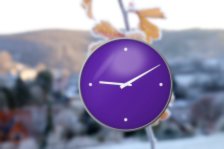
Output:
9:10
